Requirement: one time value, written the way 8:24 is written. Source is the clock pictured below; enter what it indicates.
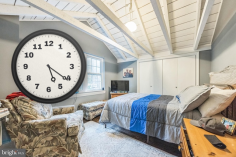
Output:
5:21
